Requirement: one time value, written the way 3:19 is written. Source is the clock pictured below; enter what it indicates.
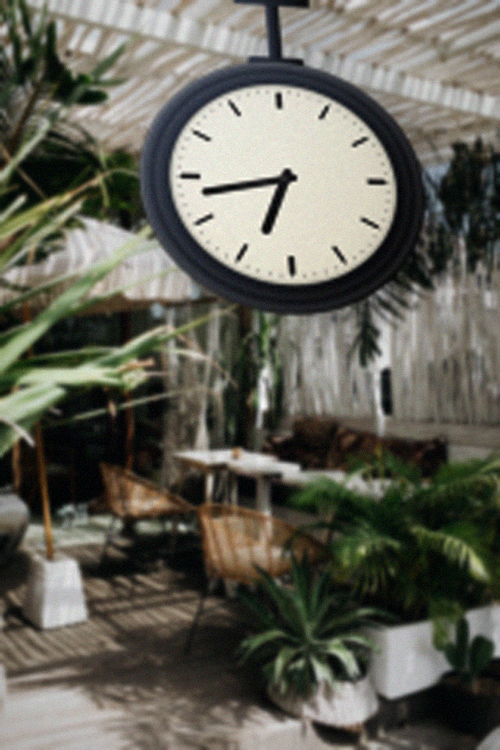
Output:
6:43
